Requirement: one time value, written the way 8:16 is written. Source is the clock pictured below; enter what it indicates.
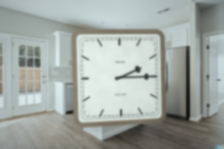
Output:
2:15
